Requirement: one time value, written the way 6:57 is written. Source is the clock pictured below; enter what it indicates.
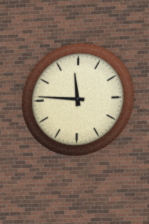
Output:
11:46
